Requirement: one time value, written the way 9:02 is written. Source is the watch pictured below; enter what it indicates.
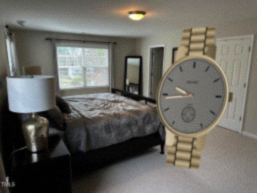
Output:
9:44
